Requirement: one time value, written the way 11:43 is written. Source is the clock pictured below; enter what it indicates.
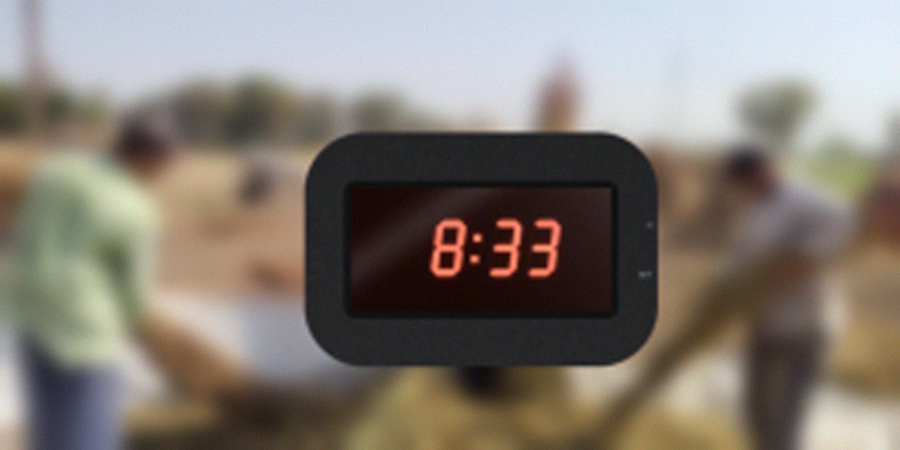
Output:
8:33
